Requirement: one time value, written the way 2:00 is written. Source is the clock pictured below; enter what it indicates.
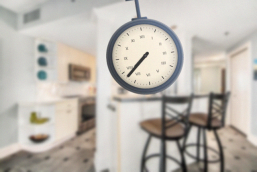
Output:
7:38
